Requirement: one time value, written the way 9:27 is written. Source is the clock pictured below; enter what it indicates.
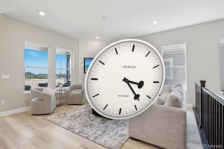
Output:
3:23
